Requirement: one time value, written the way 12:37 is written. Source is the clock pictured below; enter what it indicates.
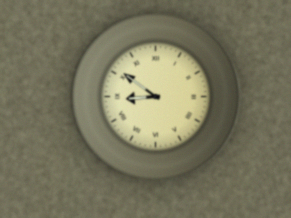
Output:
8:51
